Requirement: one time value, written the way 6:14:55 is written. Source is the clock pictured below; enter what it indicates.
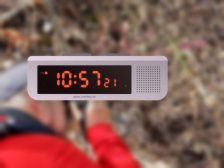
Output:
10:57:21
